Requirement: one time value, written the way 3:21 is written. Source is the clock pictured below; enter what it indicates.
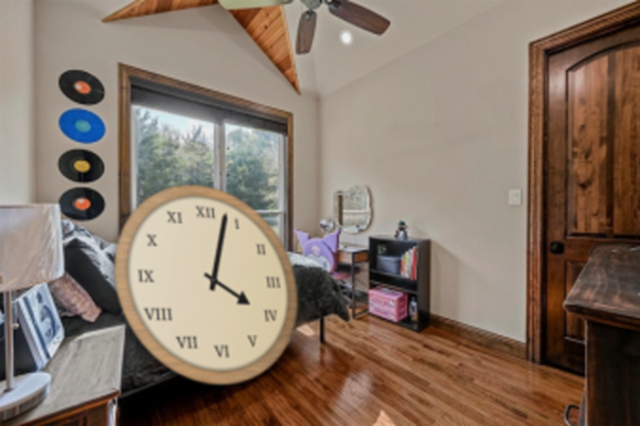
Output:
4:03
